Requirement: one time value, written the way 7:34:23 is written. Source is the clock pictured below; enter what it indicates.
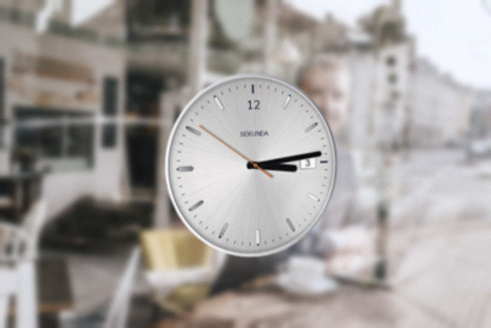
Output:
3:13:51
